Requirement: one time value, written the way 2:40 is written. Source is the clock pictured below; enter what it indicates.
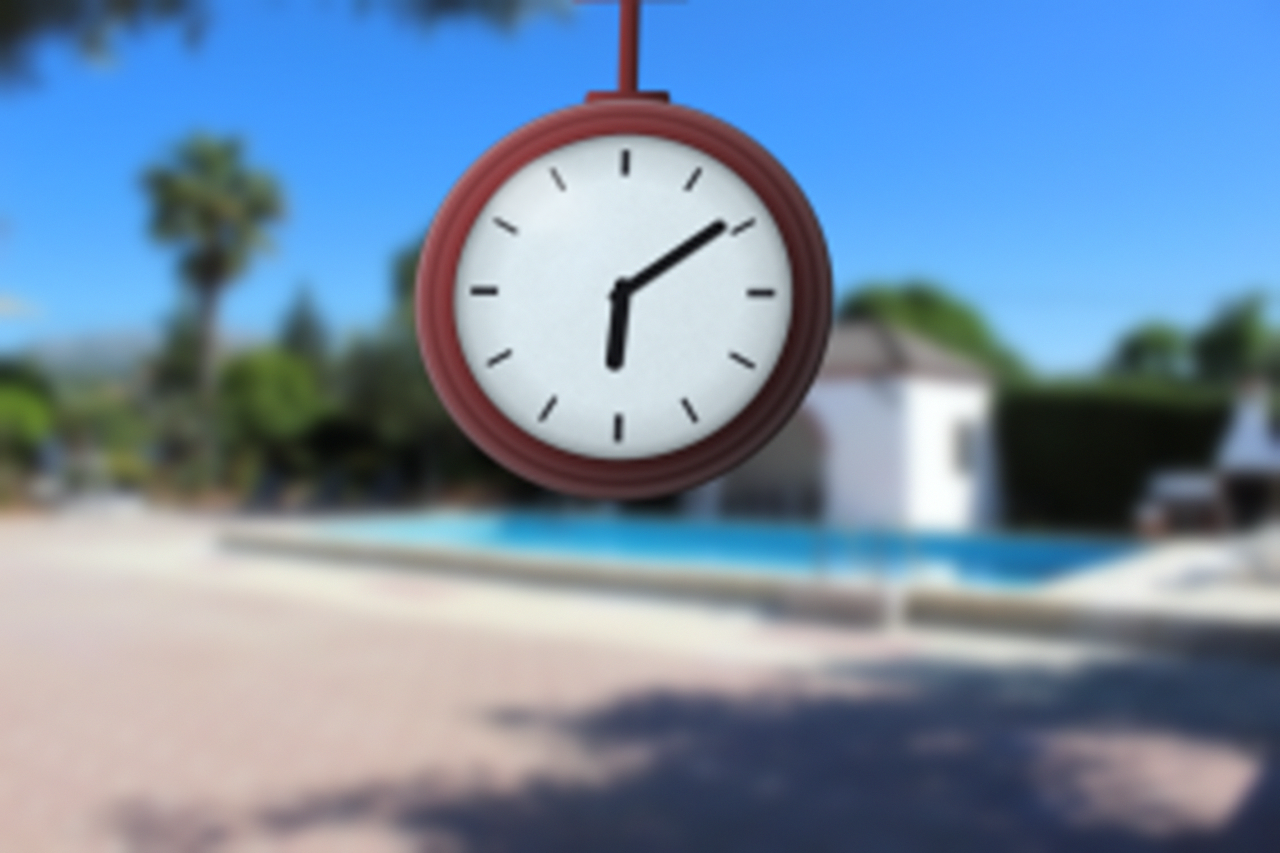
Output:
6:09
